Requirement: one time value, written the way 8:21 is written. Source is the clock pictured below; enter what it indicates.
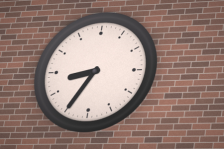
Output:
8:35
